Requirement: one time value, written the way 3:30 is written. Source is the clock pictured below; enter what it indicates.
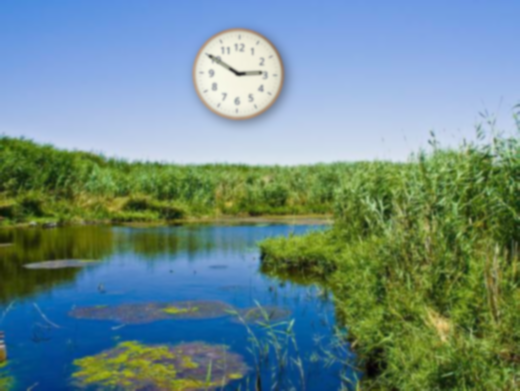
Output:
2:50
